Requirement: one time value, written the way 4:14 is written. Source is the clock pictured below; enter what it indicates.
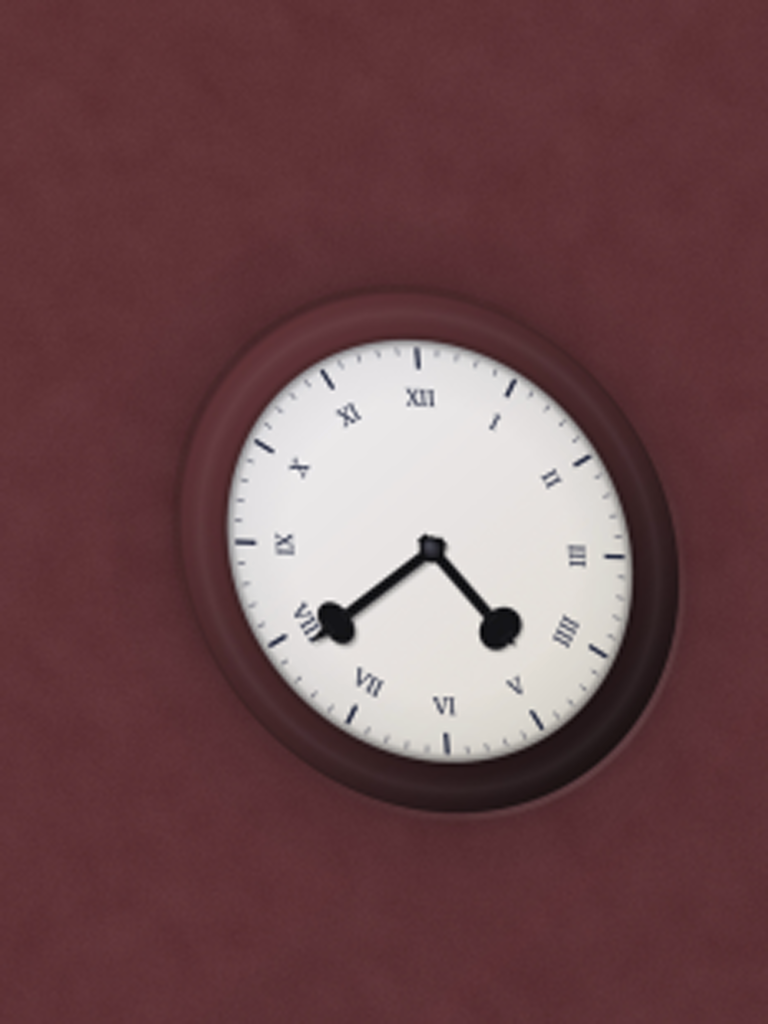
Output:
4:39
